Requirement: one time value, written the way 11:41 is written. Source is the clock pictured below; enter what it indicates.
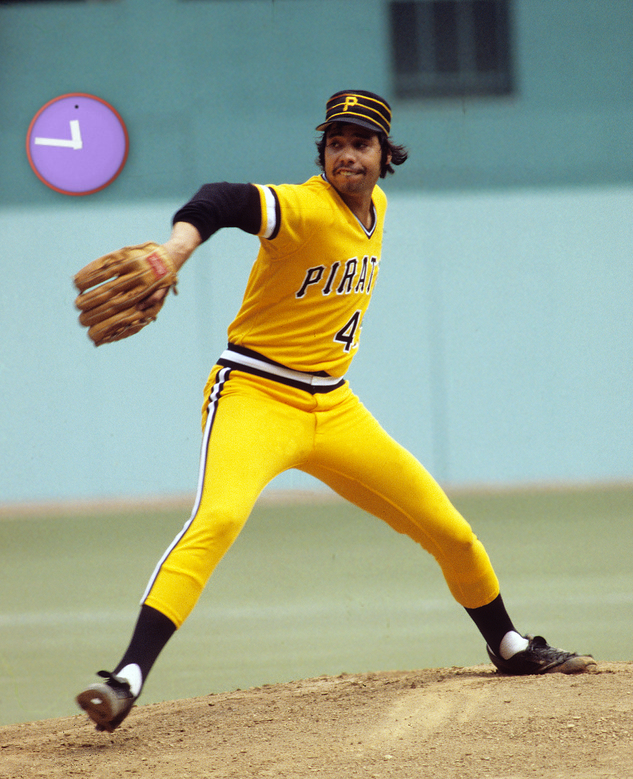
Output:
11:46
